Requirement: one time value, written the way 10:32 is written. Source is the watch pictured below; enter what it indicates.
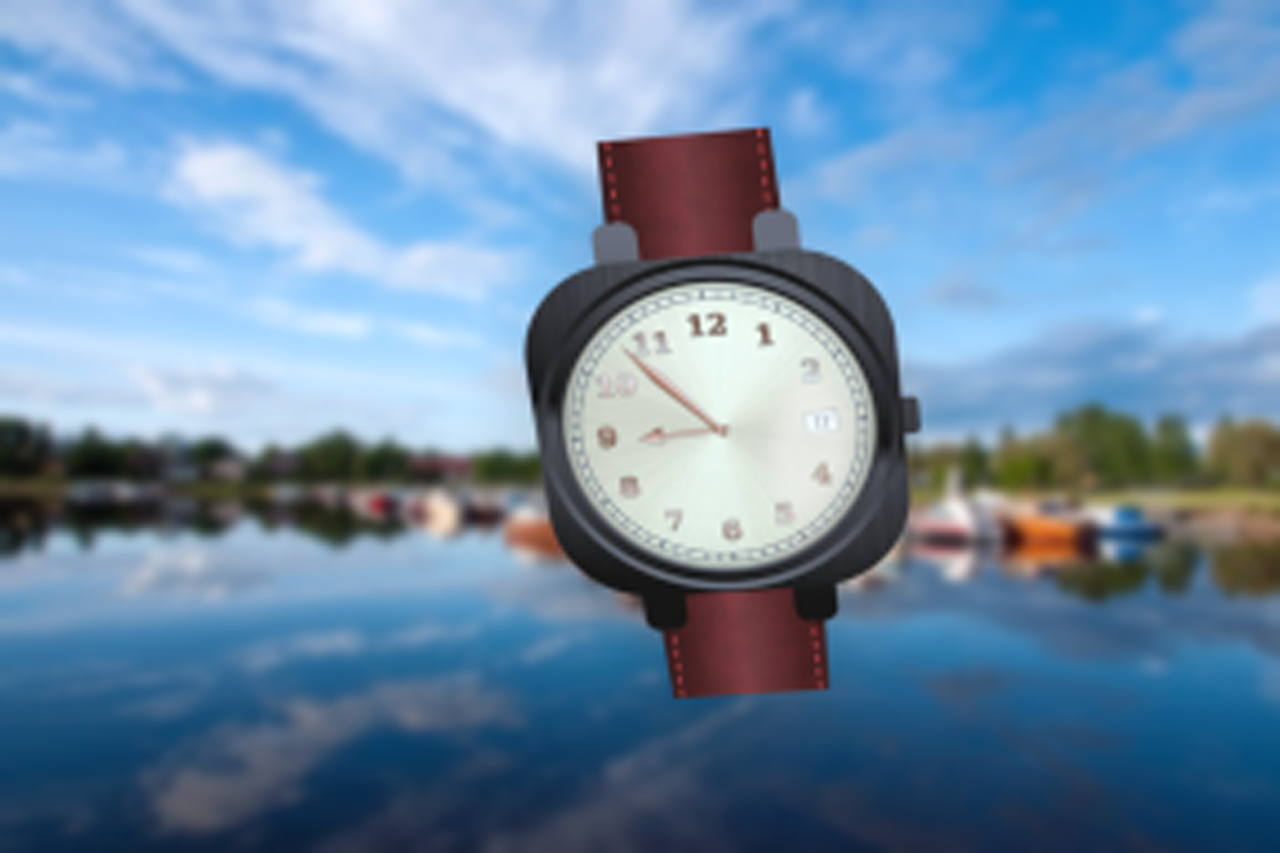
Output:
8:53
